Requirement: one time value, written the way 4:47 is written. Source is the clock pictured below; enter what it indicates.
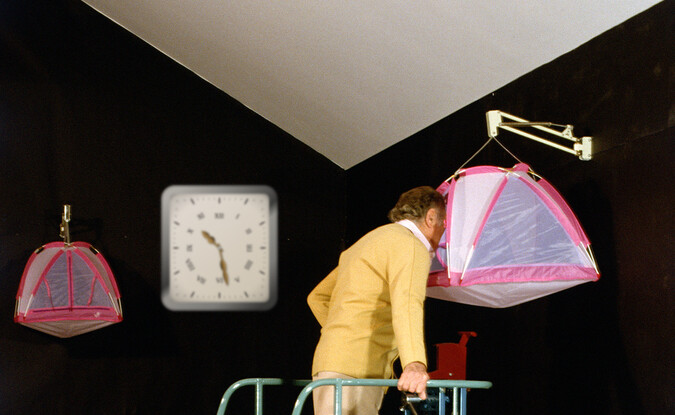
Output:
10:28
